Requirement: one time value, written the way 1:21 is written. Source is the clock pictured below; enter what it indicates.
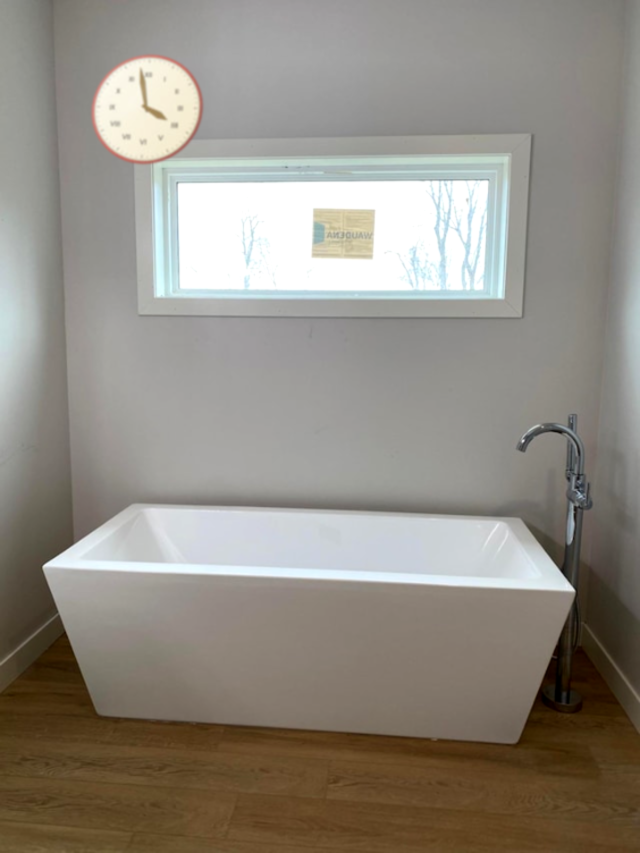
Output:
3:58
